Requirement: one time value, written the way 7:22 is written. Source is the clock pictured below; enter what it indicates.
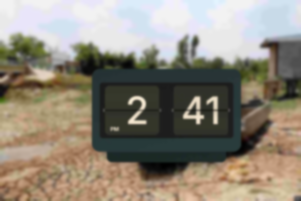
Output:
2:41
